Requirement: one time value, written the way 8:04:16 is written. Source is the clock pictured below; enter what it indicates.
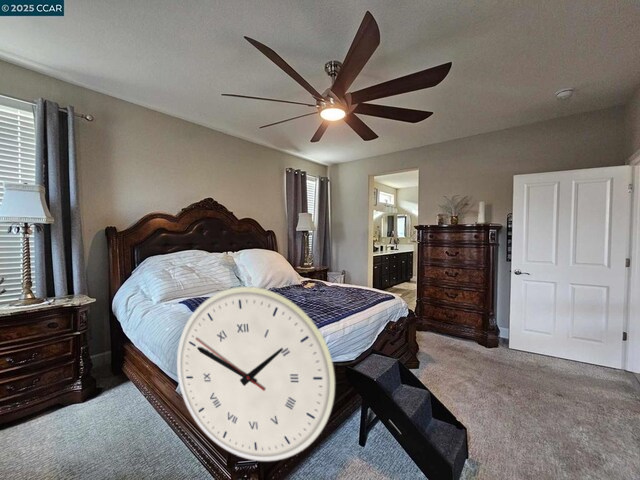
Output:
1:49:51
